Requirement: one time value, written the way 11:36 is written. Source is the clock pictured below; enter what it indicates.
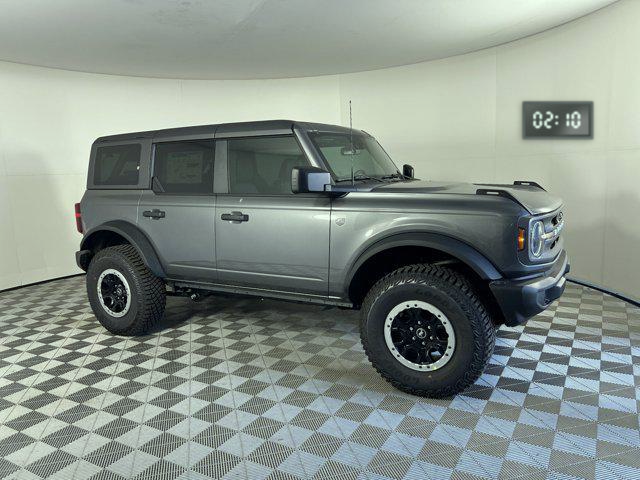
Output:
2:10
